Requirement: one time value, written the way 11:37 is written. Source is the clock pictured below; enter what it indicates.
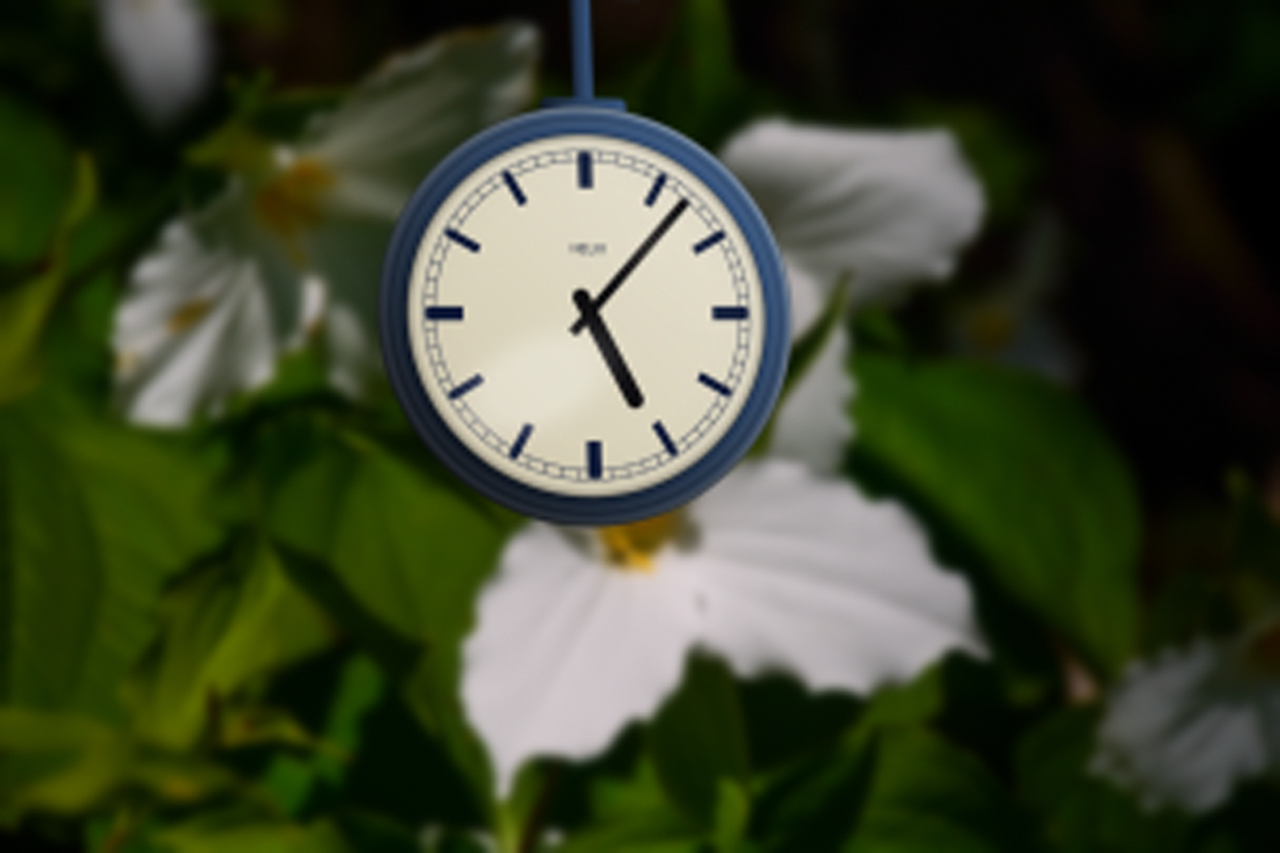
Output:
5:07
